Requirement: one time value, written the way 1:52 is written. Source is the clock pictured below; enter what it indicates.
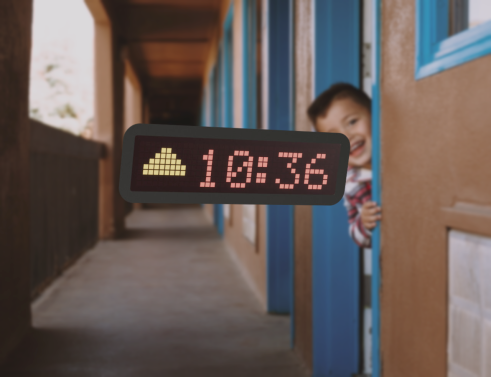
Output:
10:36
